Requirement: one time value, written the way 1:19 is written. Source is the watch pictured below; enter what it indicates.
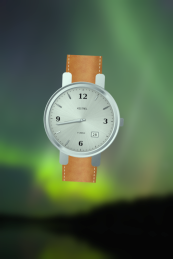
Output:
8:43
